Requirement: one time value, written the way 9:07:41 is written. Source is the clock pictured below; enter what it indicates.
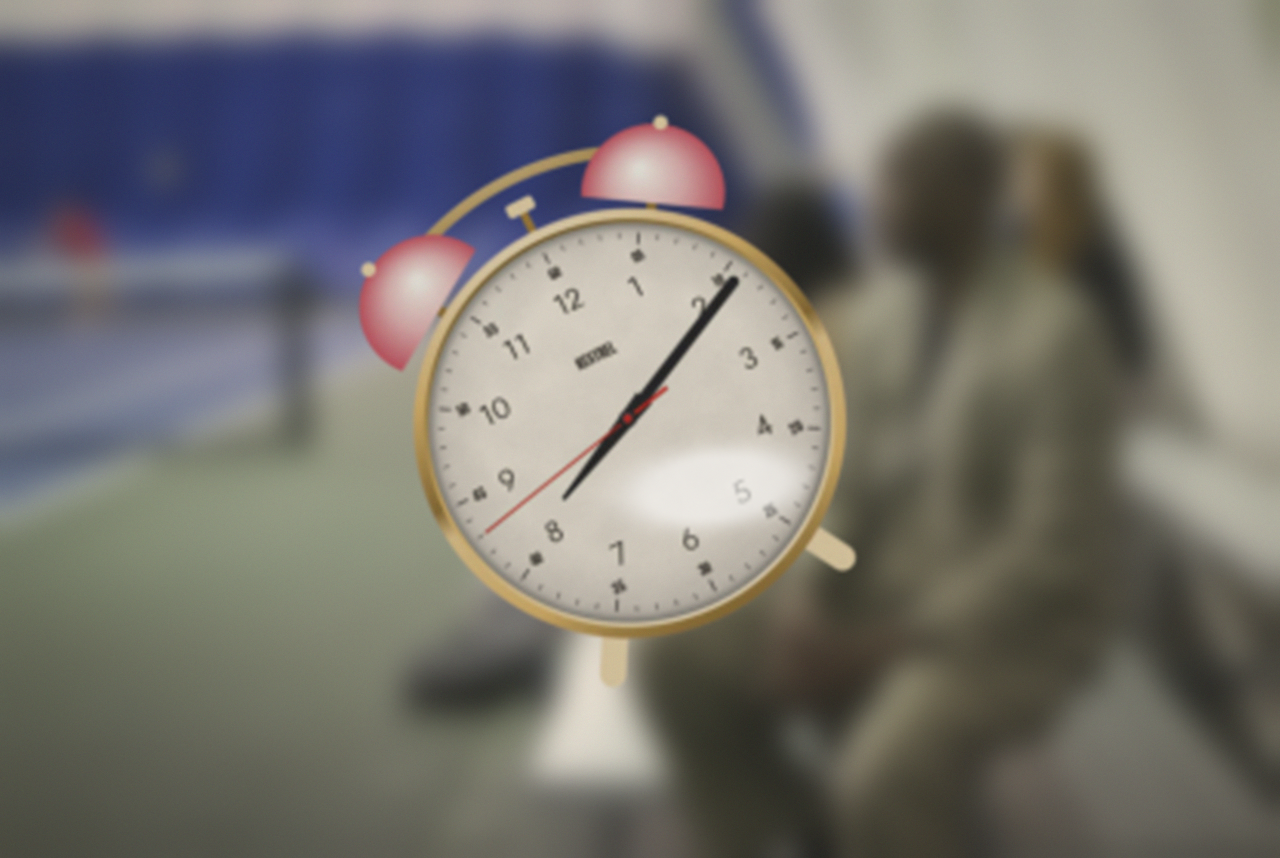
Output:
8:10:43
